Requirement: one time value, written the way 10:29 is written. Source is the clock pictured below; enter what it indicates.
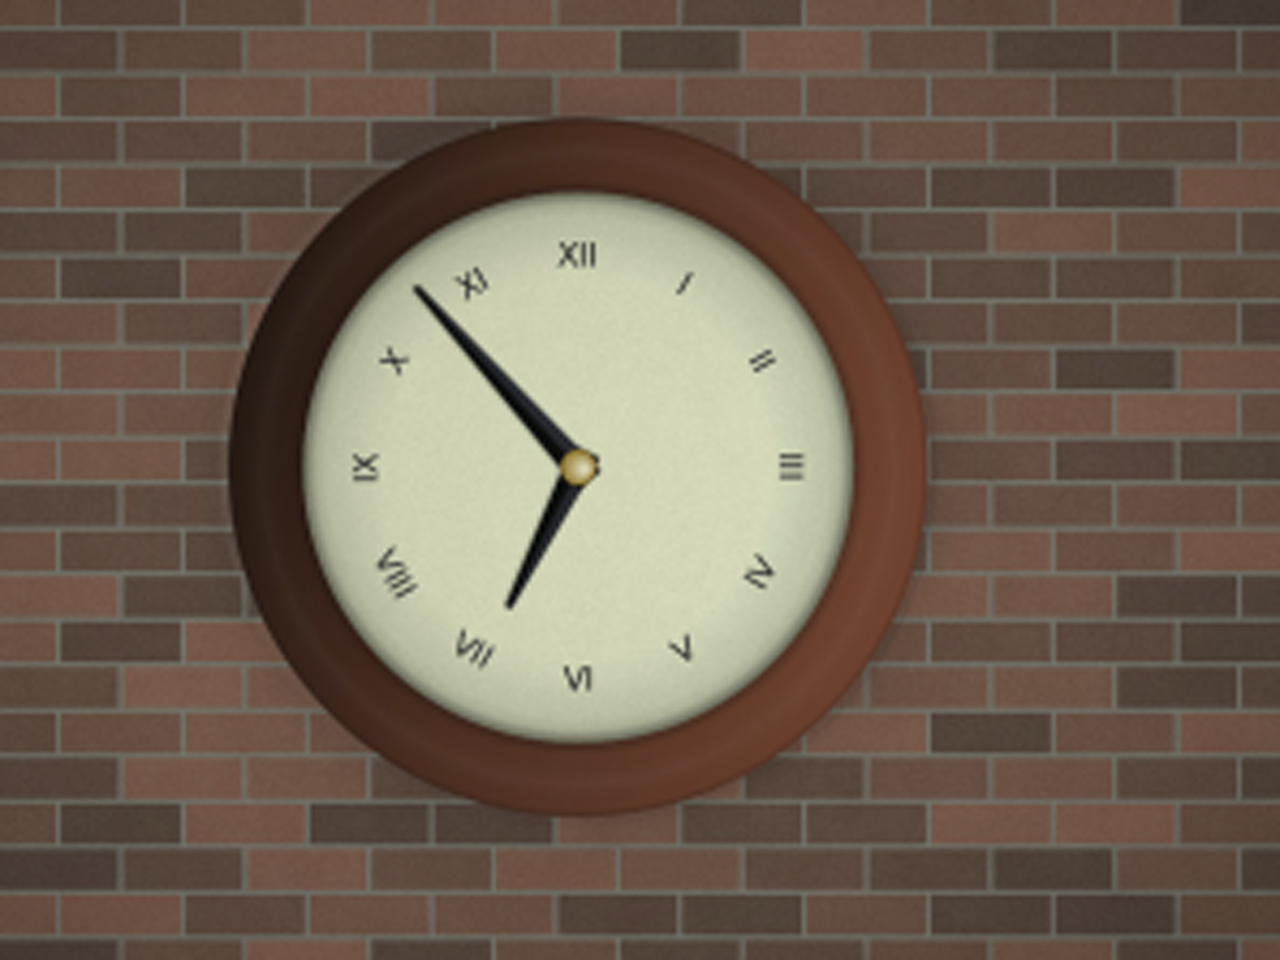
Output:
6:53
